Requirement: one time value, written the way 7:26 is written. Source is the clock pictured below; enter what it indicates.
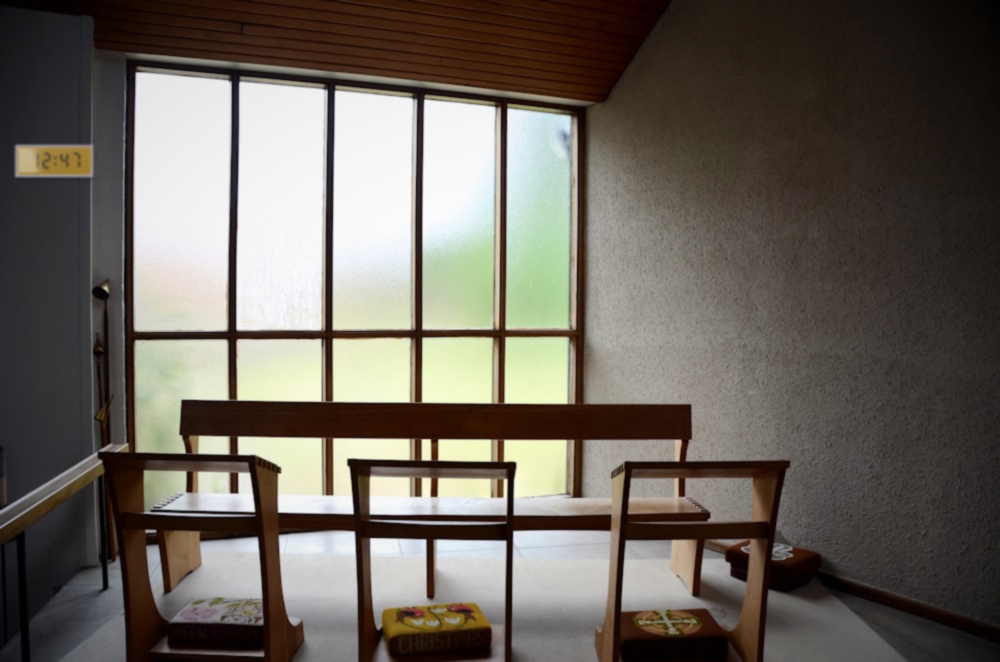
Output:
12:47
